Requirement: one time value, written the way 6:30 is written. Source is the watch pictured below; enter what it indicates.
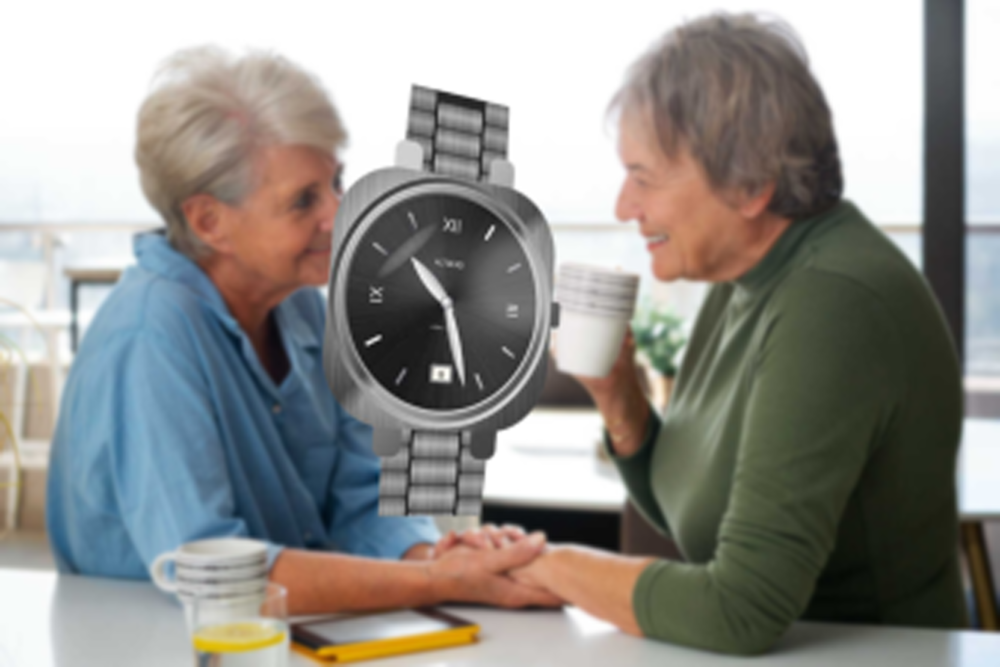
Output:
10:27
